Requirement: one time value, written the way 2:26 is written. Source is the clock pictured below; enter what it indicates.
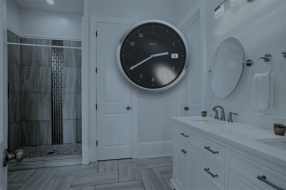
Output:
2:40
